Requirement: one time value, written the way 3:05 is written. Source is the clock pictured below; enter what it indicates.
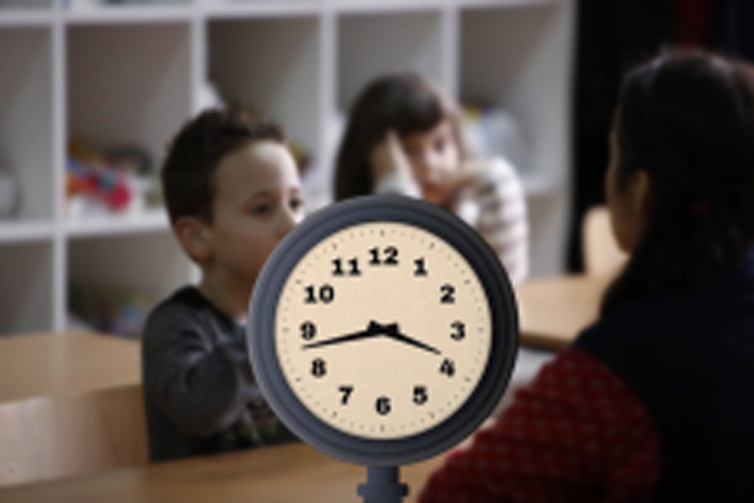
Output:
3:43
